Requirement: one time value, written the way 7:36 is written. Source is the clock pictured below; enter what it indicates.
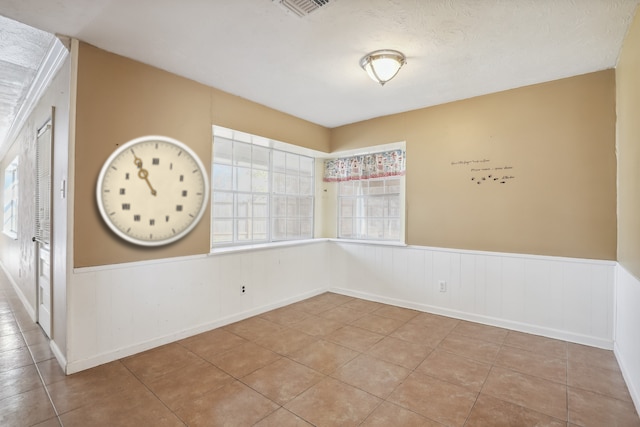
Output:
10:55
